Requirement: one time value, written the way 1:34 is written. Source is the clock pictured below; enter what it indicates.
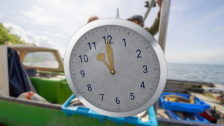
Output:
11:00
